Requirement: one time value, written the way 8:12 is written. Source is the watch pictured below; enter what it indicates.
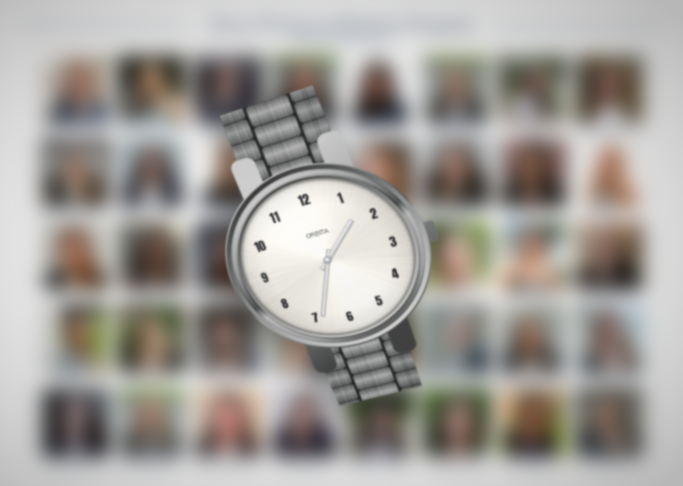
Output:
1:34
